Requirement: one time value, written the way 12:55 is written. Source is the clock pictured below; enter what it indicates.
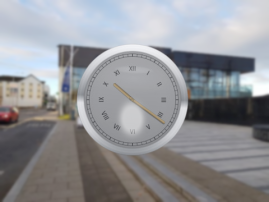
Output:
10:21
